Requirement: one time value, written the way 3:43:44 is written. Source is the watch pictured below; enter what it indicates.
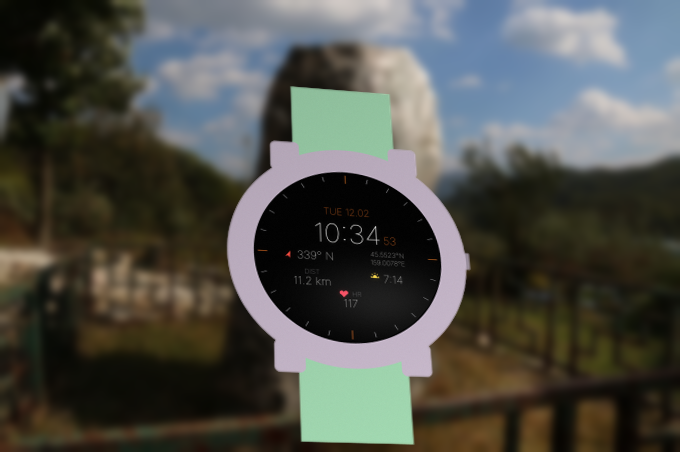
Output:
10:34:53
